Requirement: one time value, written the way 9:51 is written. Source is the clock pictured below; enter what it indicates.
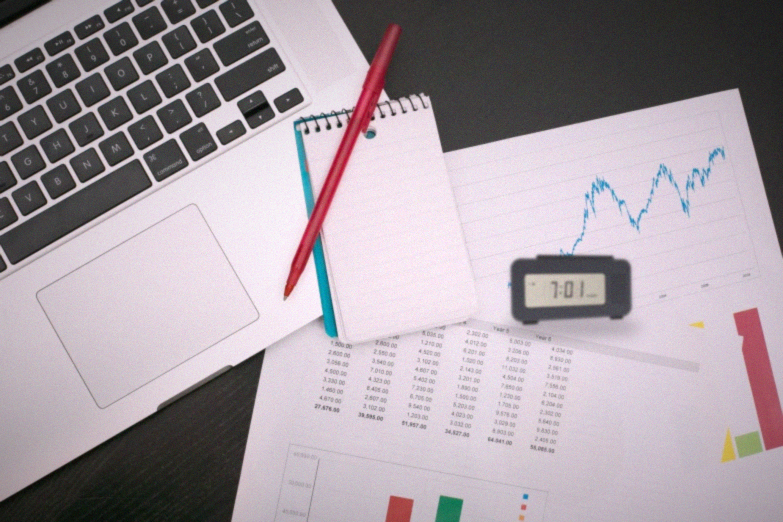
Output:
7:01
